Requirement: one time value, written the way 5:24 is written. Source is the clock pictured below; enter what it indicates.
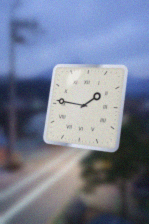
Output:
1:46
